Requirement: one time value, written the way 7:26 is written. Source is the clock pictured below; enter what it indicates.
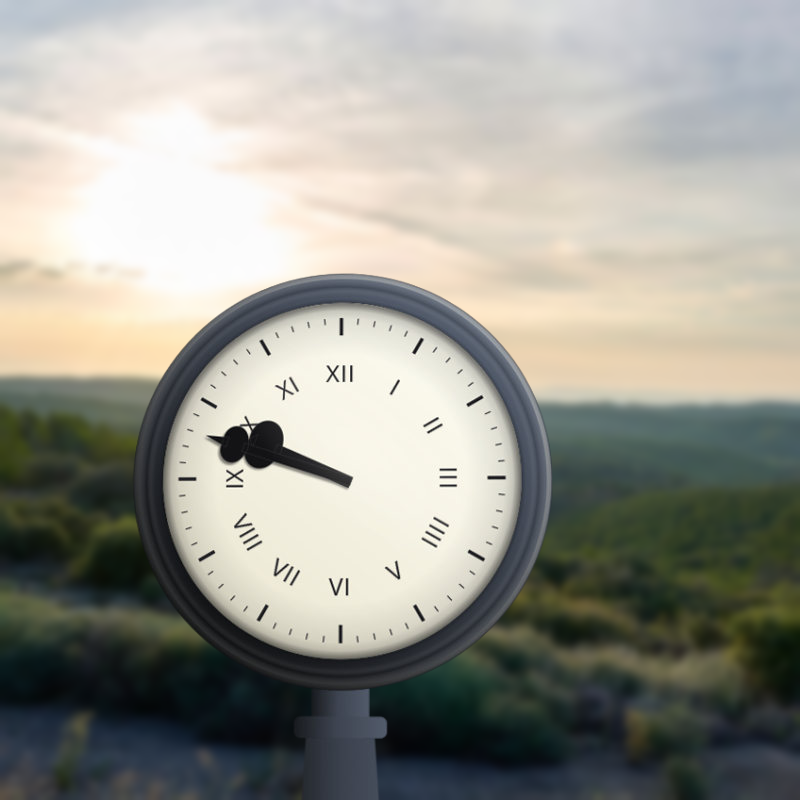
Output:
9:48
